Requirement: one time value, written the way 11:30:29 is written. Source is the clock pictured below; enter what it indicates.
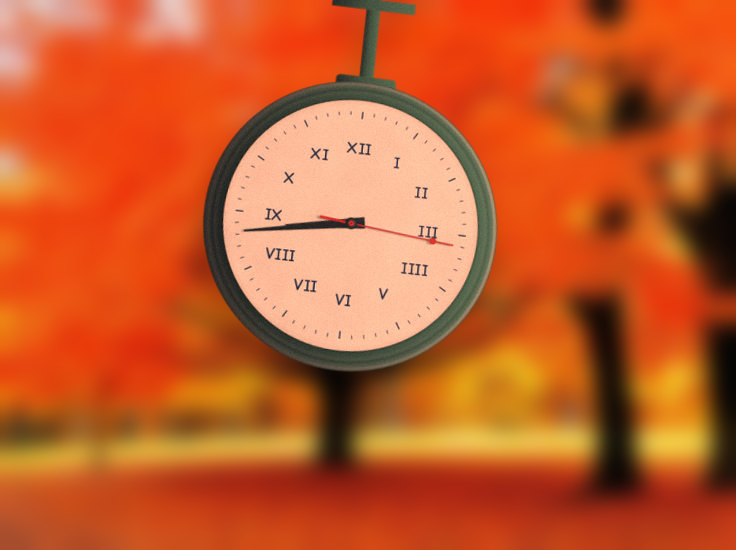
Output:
8:43:16
